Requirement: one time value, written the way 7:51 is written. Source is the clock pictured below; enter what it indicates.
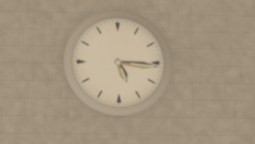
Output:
5:16
